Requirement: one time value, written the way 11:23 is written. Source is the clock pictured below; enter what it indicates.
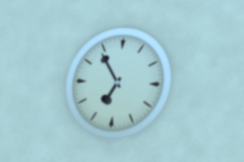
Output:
6:54
